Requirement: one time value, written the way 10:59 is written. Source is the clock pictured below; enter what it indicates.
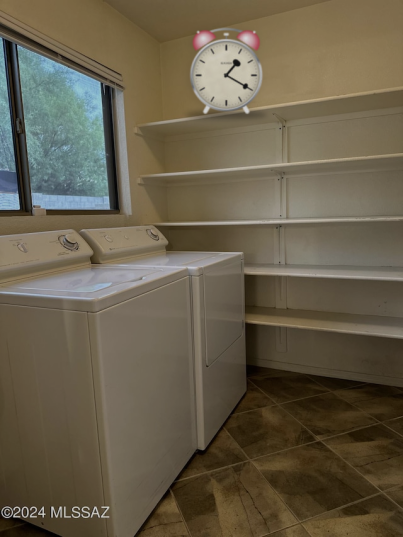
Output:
1:20
